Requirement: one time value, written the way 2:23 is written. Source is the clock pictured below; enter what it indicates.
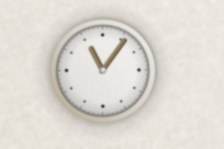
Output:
11:06
